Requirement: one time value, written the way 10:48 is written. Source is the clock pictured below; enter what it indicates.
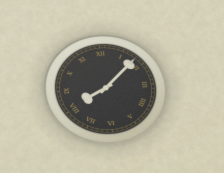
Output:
8:08
